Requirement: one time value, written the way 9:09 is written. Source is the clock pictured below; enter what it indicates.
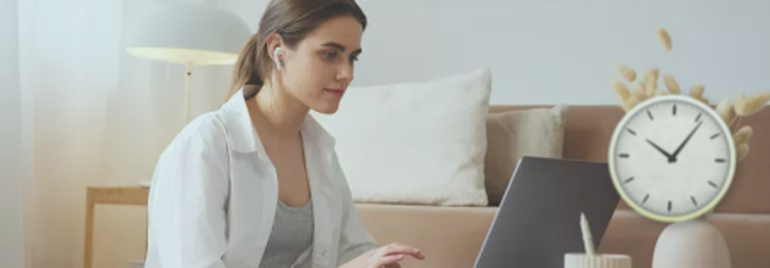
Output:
10:06
